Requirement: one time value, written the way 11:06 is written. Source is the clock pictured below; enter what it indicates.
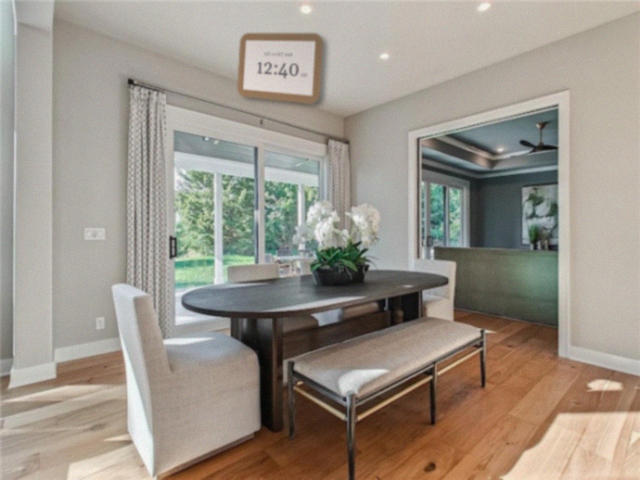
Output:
12:40
